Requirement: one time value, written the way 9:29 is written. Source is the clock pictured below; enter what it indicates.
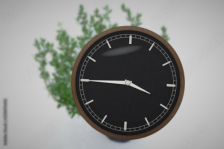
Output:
3:45
